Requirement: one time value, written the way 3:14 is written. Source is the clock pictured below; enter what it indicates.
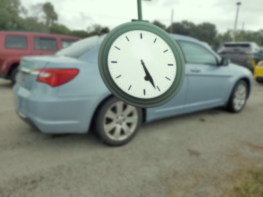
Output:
5:26
